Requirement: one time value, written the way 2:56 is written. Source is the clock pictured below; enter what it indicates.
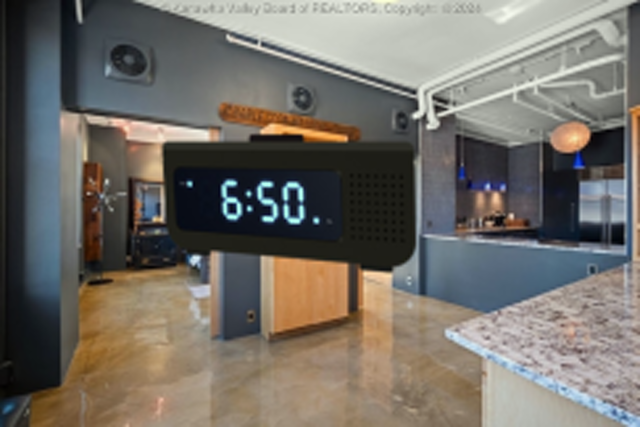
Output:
6:50
